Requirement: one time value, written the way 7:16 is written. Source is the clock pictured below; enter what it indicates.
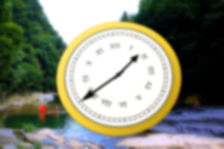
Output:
1:40
